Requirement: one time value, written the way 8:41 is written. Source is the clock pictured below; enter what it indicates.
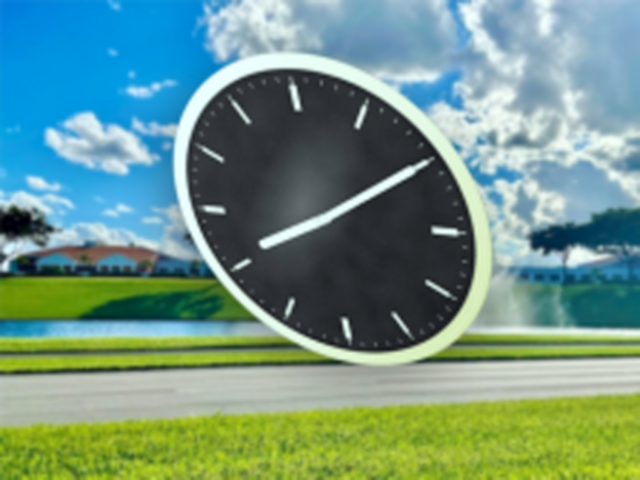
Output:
8:10
